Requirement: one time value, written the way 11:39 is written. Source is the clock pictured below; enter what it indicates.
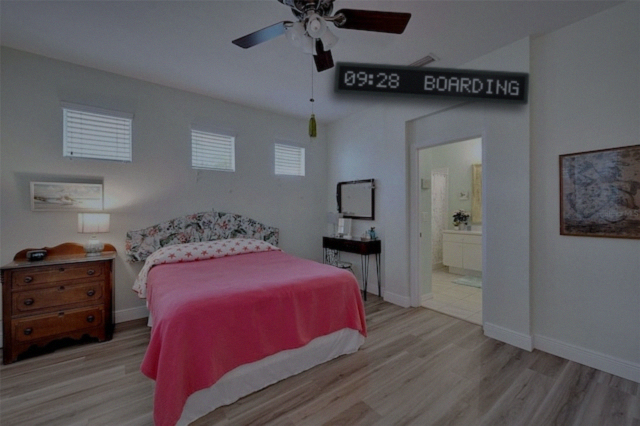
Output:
9:28
